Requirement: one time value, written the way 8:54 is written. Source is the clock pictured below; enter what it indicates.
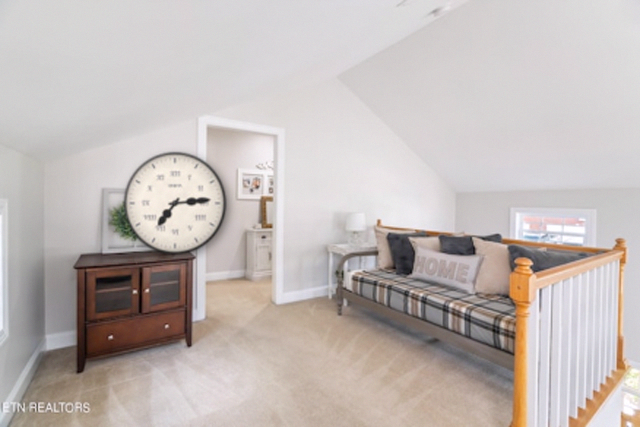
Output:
7:14
